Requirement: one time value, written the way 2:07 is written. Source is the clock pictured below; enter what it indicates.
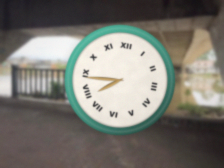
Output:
7:44
